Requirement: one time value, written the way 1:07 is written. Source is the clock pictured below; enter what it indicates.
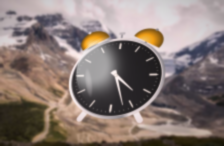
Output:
4:27
